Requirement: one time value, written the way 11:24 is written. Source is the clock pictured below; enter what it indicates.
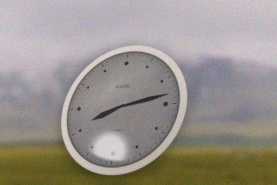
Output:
8:13
